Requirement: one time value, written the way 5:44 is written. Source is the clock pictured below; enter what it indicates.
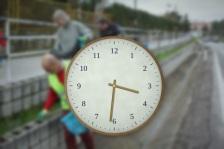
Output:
3:31
